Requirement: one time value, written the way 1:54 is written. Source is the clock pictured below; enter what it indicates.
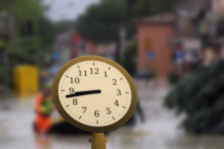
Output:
8:43
